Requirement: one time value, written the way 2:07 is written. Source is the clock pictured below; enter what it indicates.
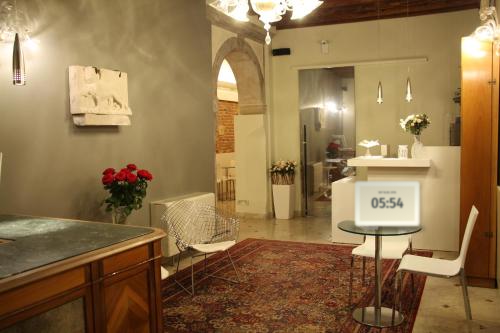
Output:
5:54
